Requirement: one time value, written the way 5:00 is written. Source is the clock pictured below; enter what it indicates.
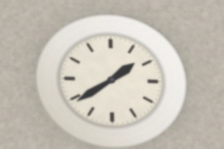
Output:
1:39
